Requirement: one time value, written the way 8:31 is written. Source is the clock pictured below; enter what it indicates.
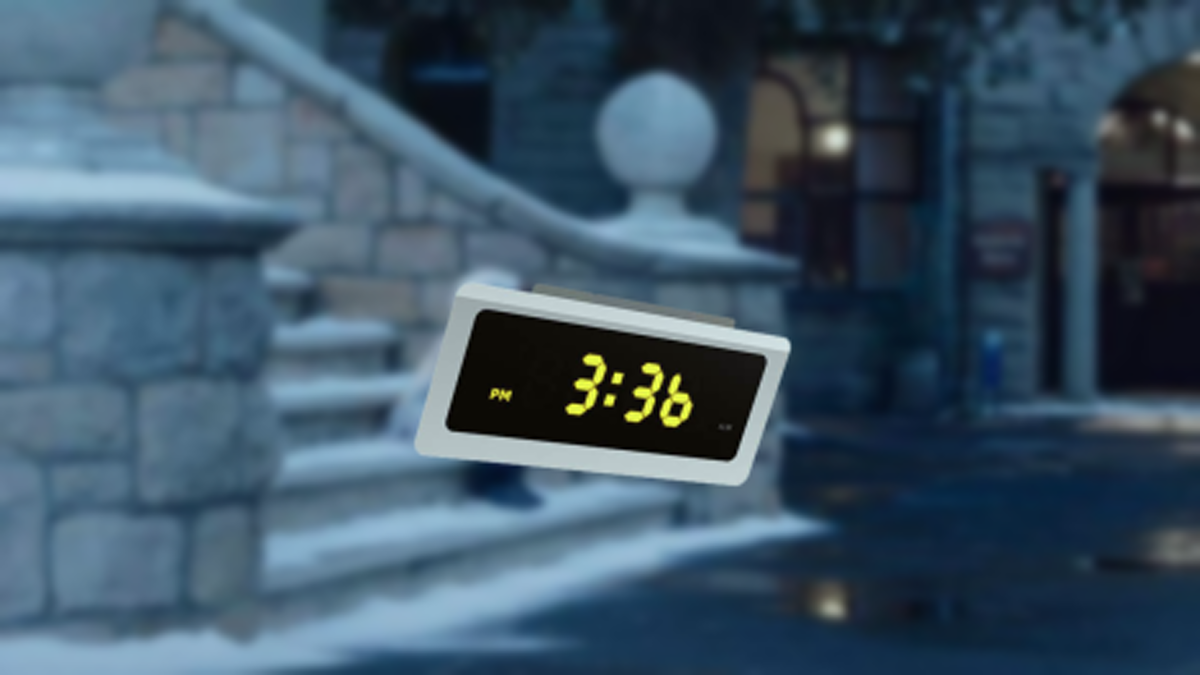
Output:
3:36
